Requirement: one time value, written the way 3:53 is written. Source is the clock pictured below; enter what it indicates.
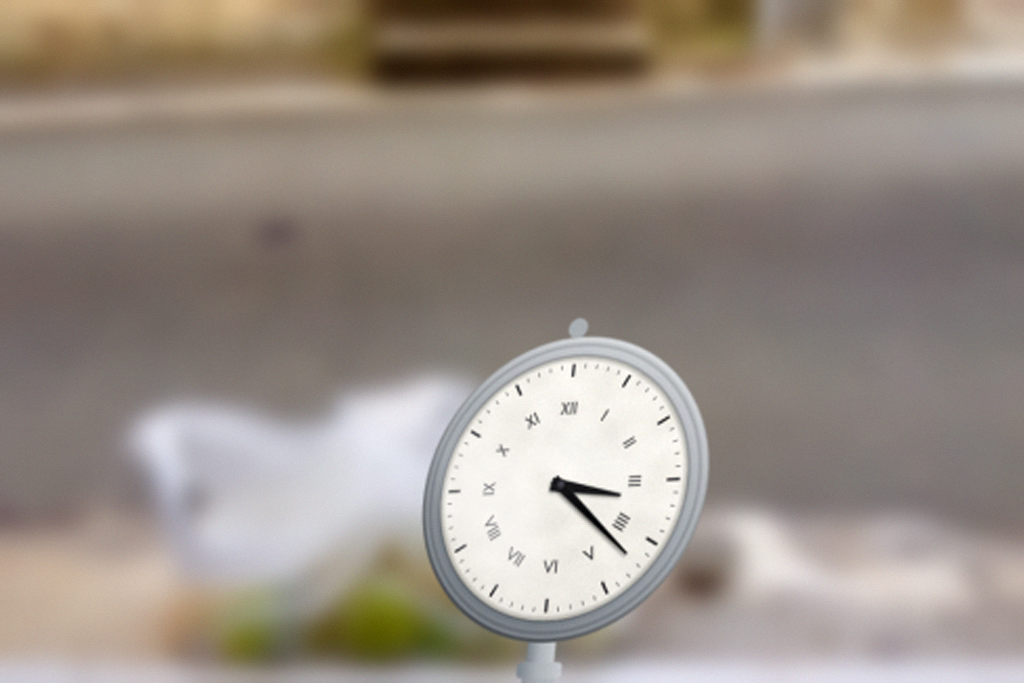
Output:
3:22
